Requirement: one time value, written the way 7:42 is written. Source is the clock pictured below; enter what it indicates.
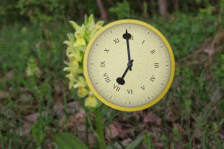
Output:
6:59
